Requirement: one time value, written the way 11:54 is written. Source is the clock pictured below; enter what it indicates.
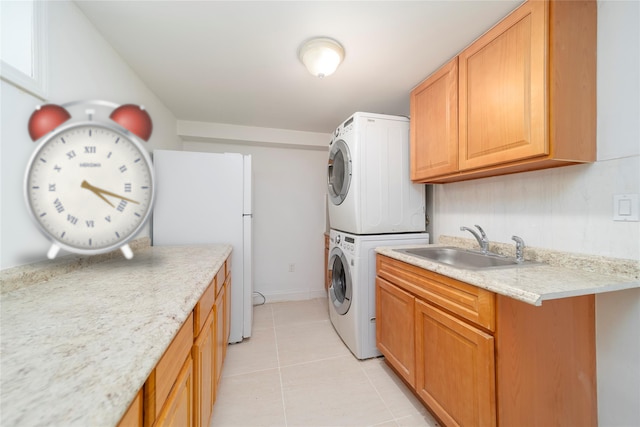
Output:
4:18
